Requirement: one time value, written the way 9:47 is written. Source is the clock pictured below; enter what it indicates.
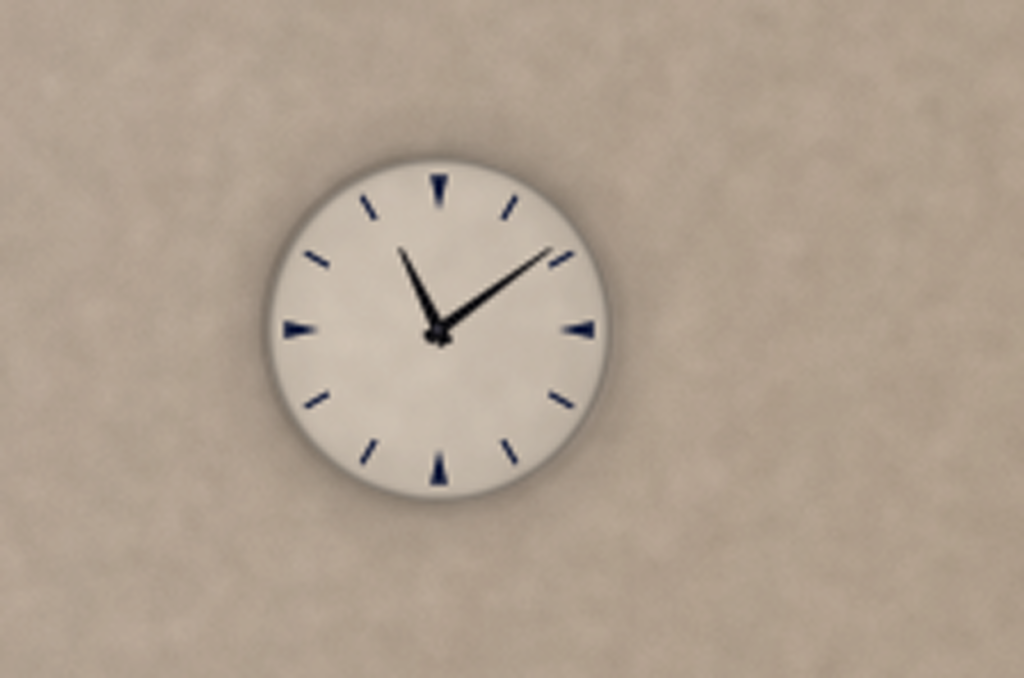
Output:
11:09
